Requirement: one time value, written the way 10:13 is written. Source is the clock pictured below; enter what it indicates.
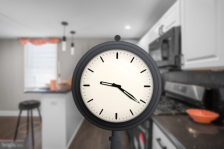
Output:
9:21
